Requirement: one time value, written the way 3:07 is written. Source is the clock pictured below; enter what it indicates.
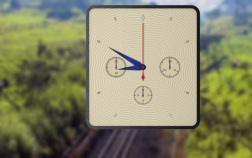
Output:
8:50
